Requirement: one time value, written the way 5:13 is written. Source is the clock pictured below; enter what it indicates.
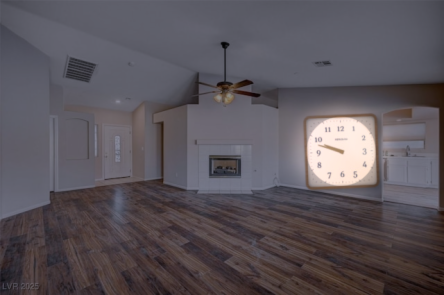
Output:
9:48
